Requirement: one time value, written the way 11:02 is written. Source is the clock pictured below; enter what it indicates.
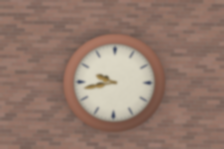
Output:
9:43
